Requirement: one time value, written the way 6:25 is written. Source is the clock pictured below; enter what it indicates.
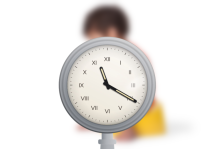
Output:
11:20
